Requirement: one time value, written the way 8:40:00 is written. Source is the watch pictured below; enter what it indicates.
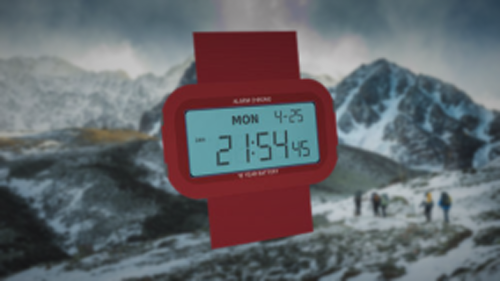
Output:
21:54:45
